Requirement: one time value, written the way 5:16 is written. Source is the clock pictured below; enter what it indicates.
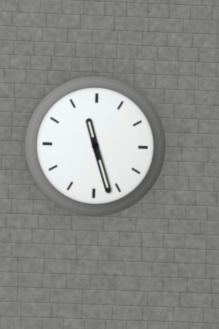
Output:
11:27
